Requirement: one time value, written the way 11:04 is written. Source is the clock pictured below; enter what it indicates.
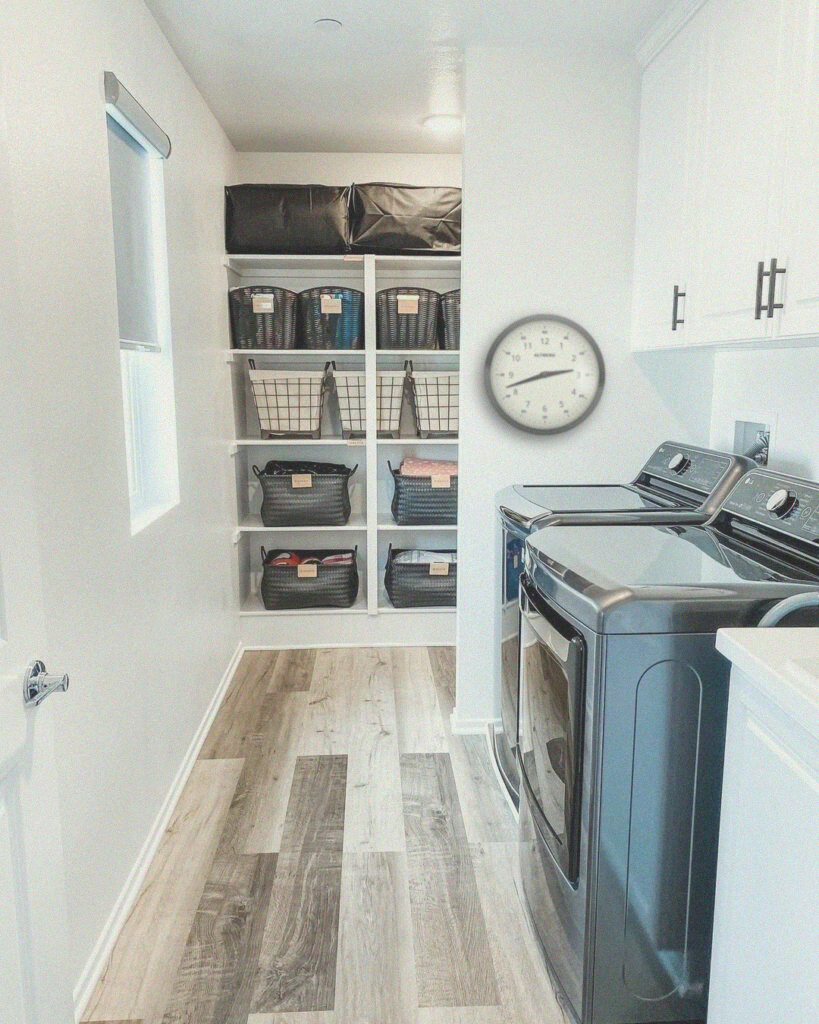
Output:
2:42
